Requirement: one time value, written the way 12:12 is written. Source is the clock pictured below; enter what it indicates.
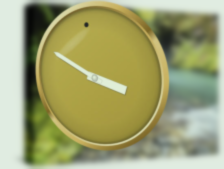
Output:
3:51
